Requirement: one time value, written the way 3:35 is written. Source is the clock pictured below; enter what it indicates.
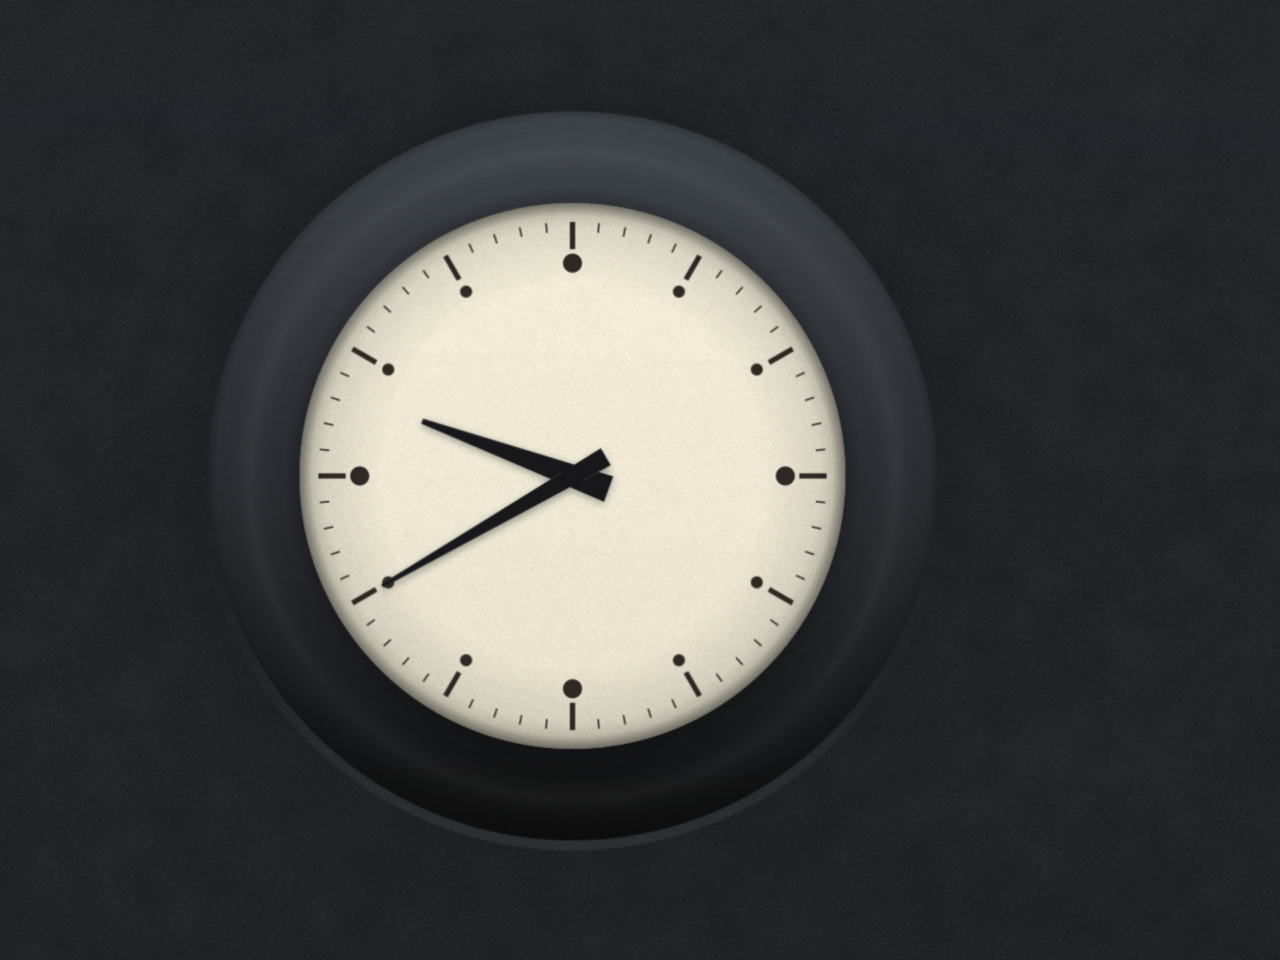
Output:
9:40
